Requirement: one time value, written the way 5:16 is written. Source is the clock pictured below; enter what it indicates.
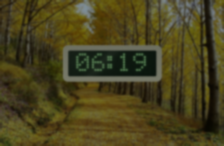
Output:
6:19
